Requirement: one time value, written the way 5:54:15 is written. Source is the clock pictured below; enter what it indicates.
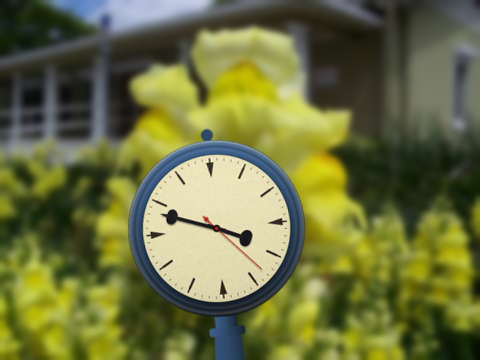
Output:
3:48:23
